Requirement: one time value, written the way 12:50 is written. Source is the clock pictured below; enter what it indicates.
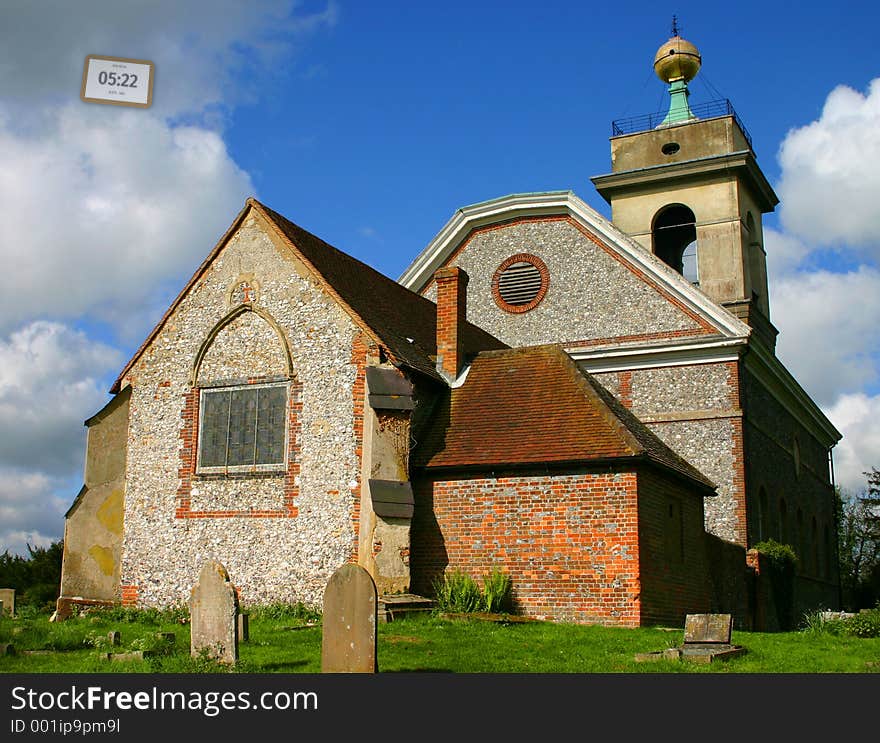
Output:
5:22
